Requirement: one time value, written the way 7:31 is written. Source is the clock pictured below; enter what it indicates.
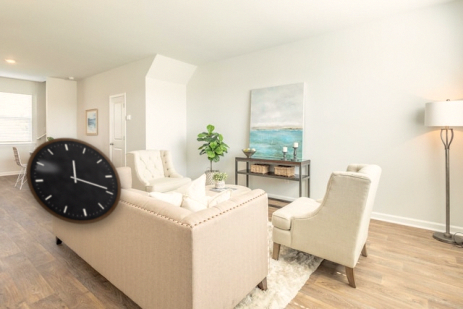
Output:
12:19
